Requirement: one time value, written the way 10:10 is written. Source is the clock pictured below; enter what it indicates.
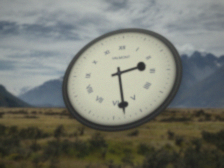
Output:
2:28
